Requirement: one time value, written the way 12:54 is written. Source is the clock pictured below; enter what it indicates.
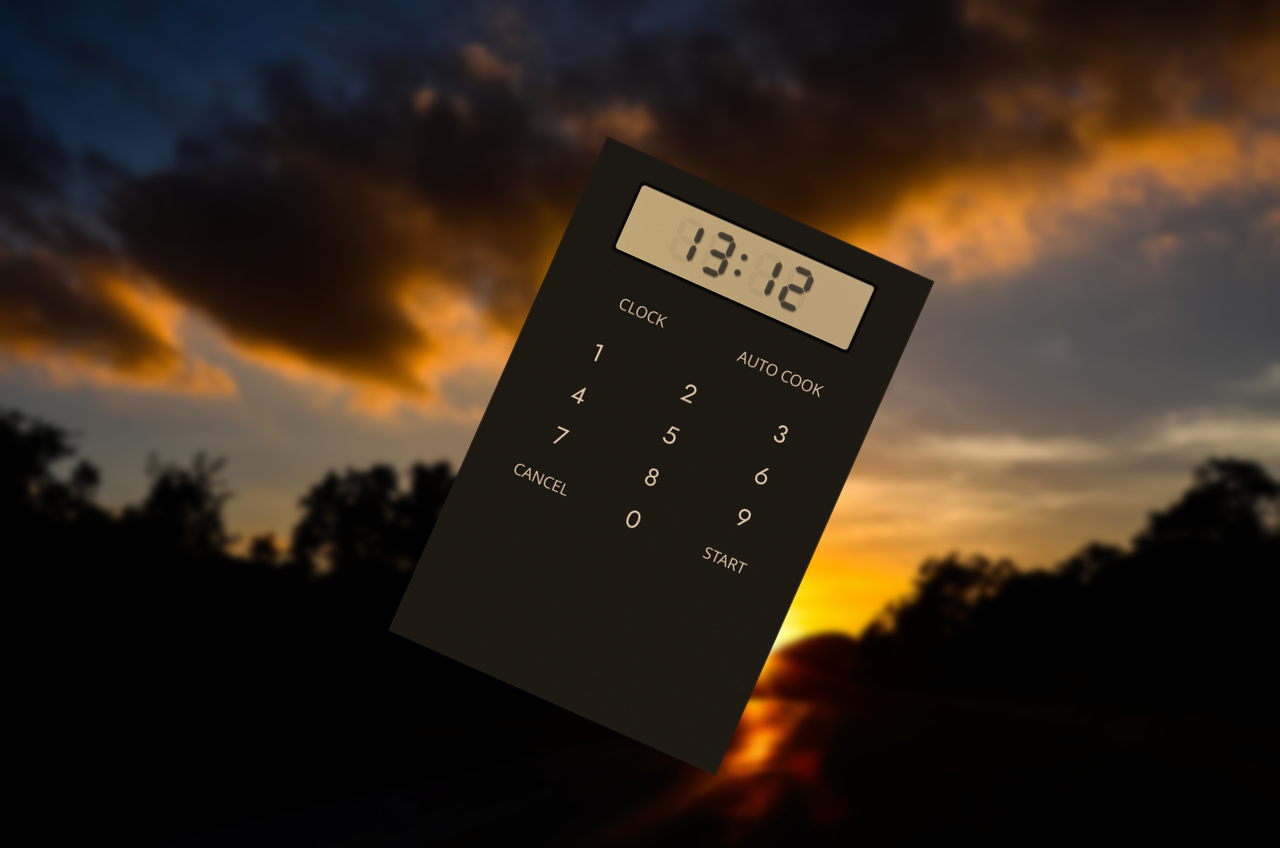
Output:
13:12
